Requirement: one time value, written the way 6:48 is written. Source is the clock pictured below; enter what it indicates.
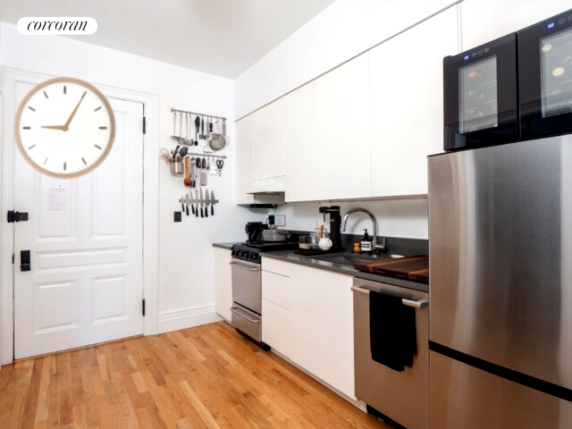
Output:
9:05
